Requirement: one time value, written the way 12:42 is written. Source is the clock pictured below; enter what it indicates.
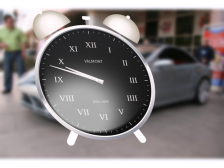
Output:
9:48
